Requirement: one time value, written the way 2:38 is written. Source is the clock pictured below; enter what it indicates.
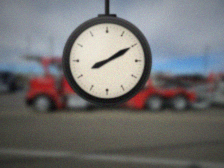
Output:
8:10
